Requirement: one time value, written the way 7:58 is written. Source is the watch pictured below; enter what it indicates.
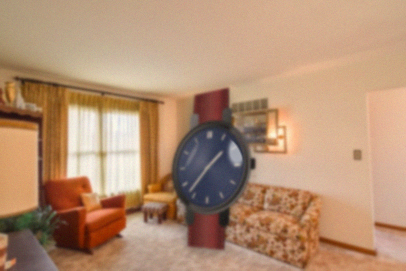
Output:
1:37
